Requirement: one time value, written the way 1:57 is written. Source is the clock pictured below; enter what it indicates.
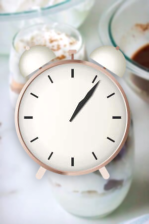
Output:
1:06
